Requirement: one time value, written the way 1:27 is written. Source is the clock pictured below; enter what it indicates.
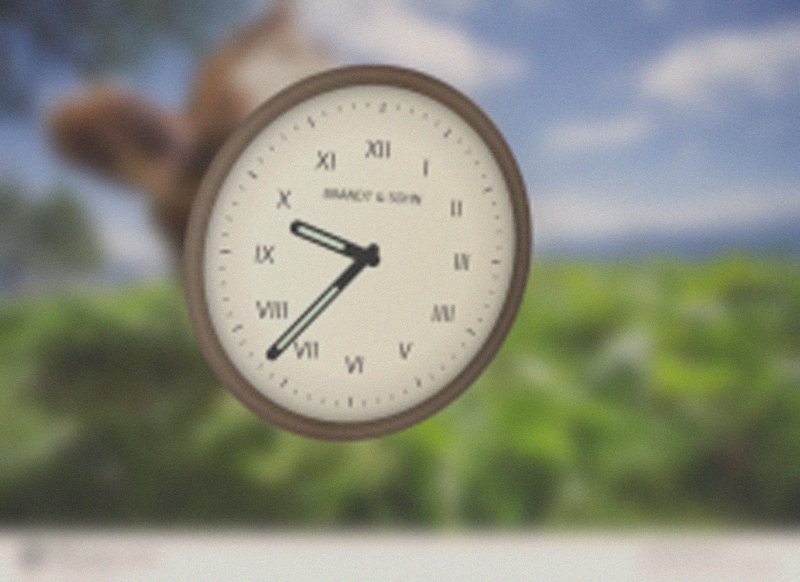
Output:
9:37
